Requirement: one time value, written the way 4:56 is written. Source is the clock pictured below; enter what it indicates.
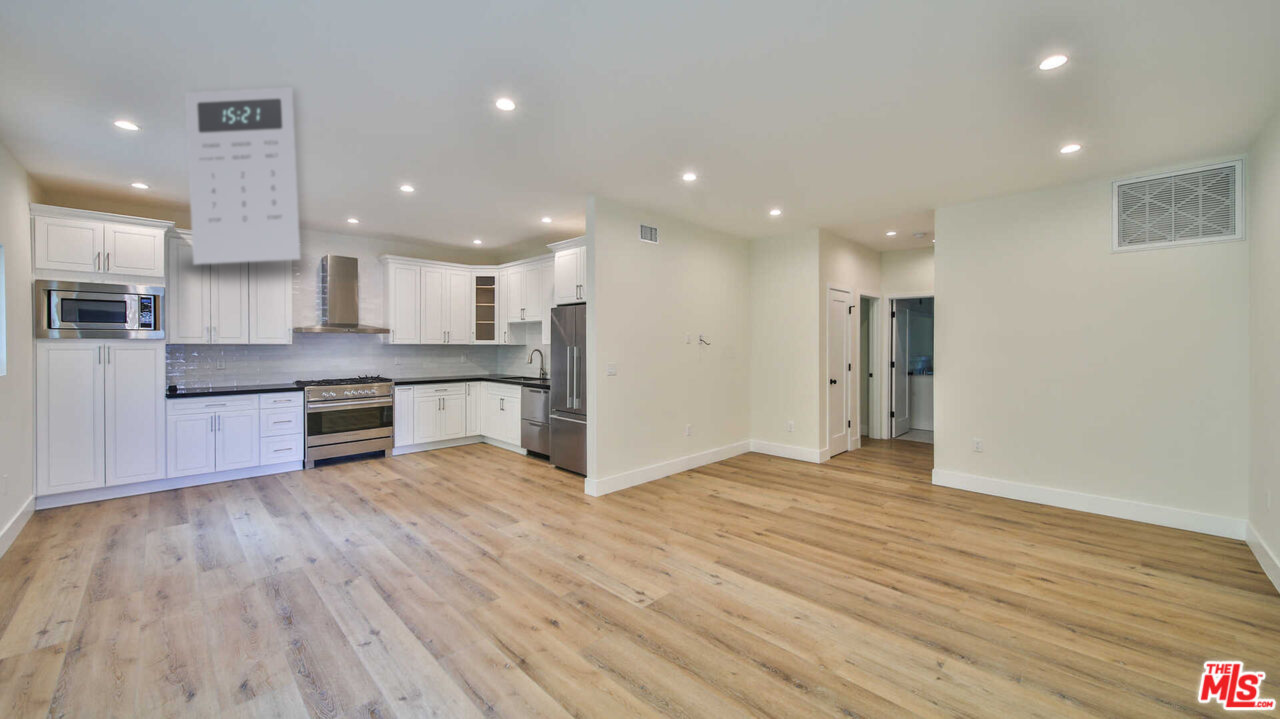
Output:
15:21
